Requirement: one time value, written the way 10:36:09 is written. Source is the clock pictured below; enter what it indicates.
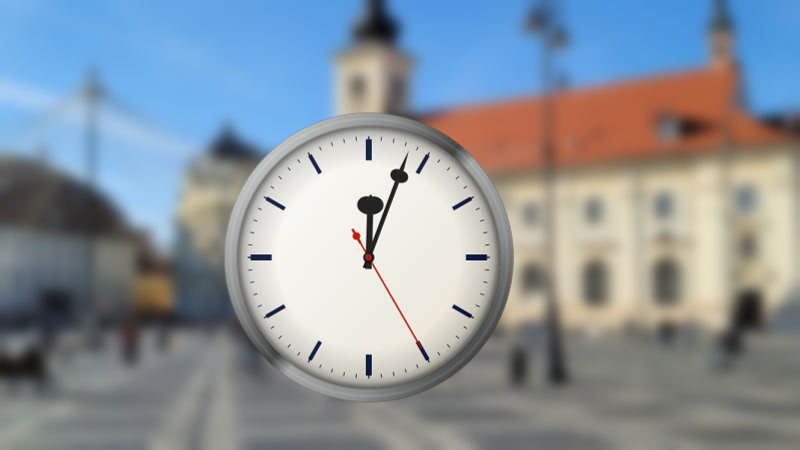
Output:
12:03:25
